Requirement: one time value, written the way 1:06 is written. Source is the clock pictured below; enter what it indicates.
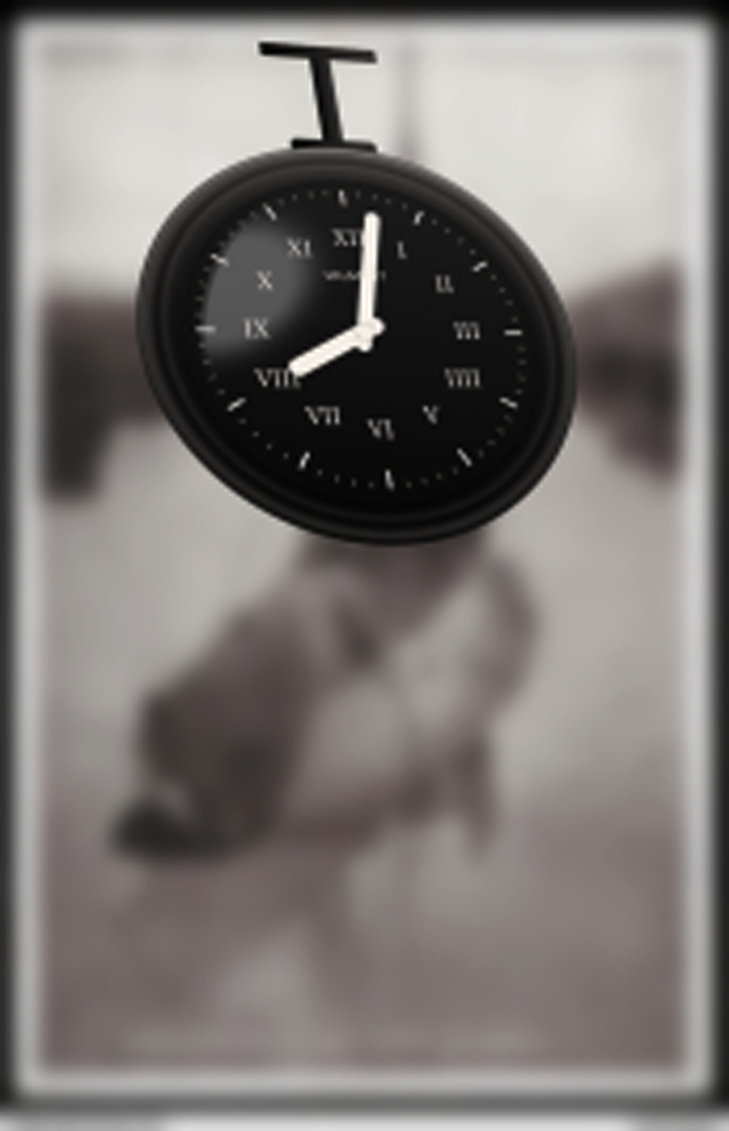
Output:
8:02
